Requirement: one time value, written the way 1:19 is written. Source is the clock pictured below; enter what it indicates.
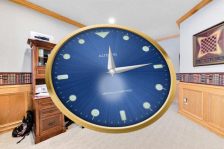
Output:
12:14
